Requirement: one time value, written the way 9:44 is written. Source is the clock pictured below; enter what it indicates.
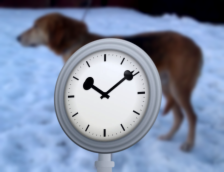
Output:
10:09
